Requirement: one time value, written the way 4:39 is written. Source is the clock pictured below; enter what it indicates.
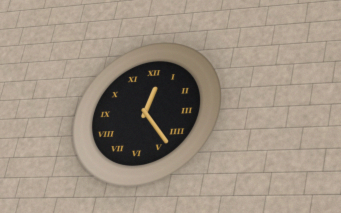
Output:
12:23
